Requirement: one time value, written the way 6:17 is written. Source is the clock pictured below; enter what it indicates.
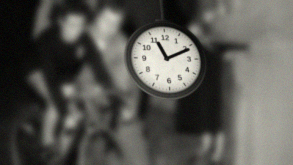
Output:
11:11
